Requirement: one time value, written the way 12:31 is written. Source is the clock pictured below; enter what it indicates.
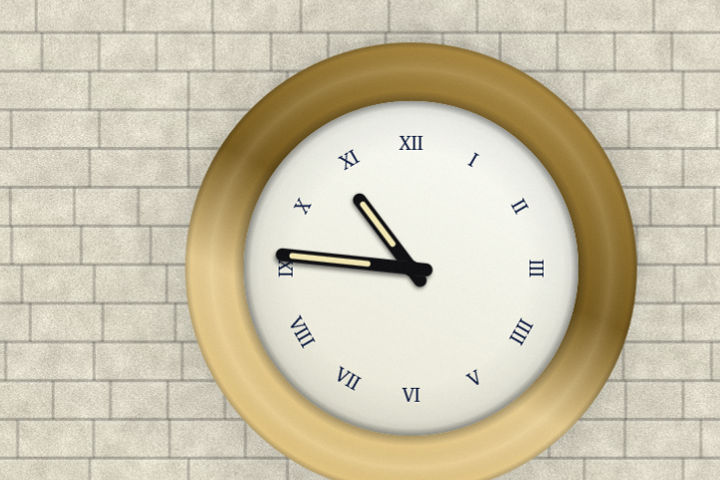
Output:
10:46
